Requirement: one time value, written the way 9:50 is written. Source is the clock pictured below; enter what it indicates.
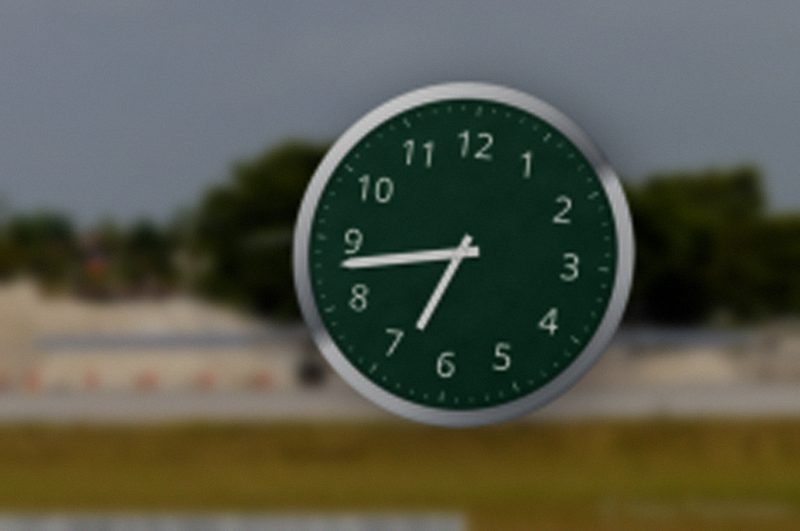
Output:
6:43
